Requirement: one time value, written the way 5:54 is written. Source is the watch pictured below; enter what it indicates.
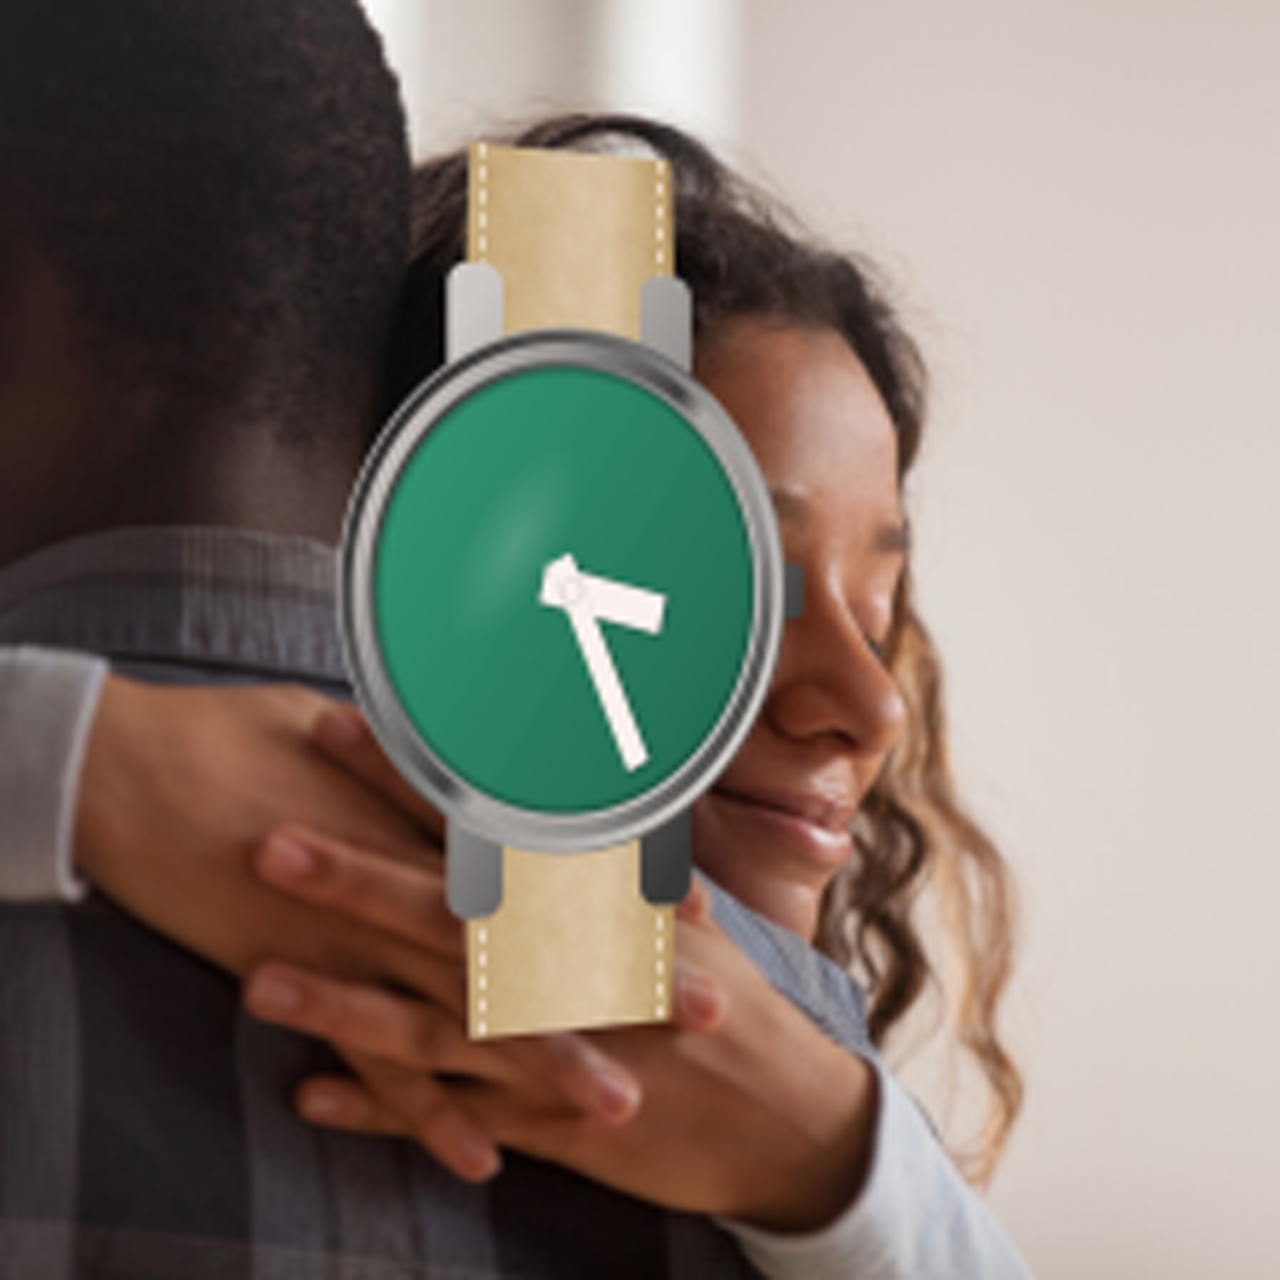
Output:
3:26
